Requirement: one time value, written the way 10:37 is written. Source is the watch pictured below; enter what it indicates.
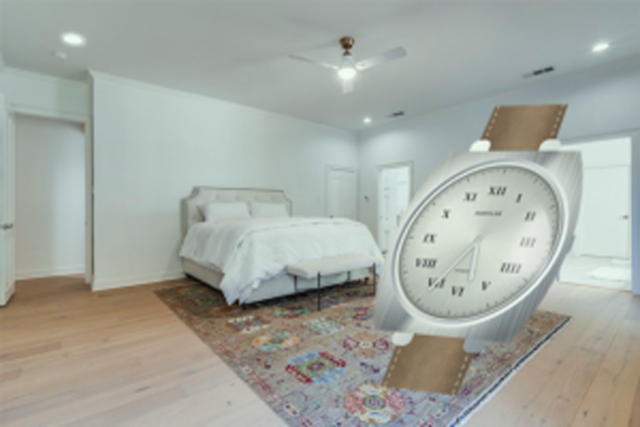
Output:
5:35
